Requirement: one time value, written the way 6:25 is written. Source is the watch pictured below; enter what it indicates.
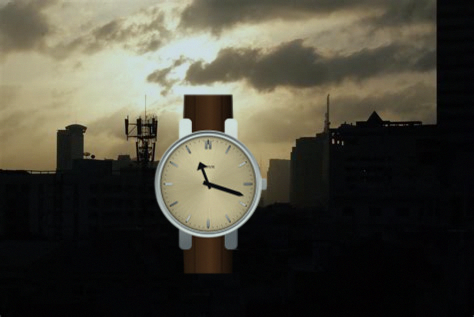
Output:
11:18
